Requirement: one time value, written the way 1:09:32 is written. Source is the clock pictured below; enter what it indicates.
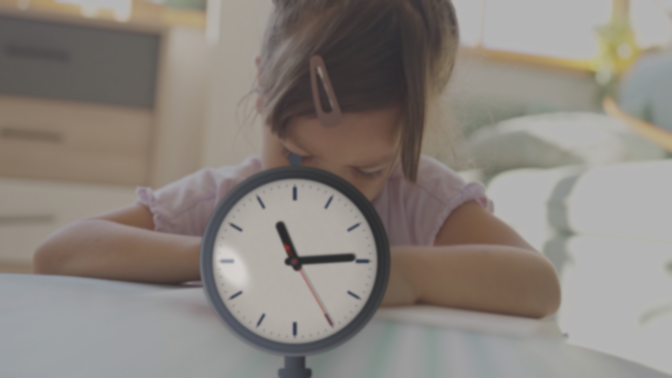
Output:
11:14:25
